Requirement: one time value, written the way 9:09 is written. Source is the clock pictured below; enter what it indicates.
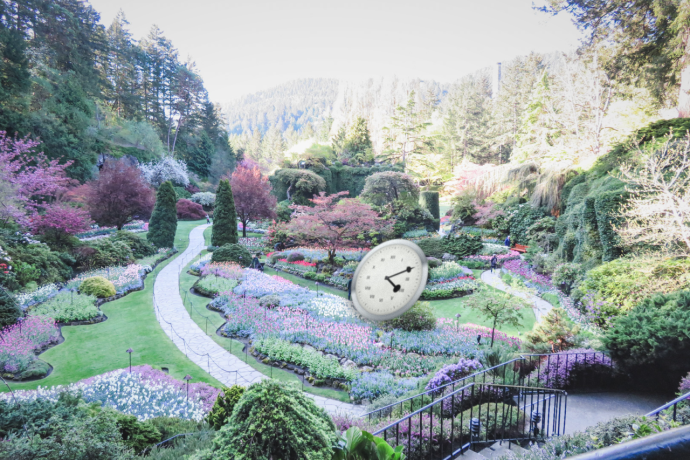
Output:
4:11
